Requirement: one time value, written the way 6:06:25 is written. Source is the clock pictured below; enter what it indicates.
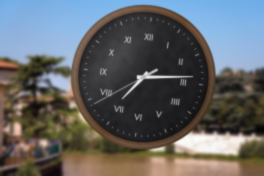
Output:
7:13:39
